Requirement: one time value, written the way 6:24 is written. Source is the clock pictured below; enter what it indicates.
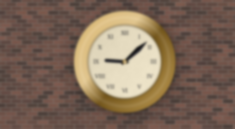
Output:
9:08
